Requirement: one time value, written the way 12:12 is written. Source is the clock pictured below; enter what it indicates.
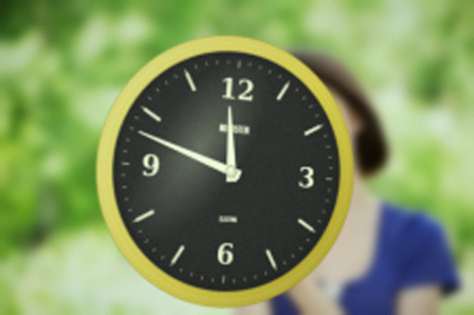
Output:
11:48
